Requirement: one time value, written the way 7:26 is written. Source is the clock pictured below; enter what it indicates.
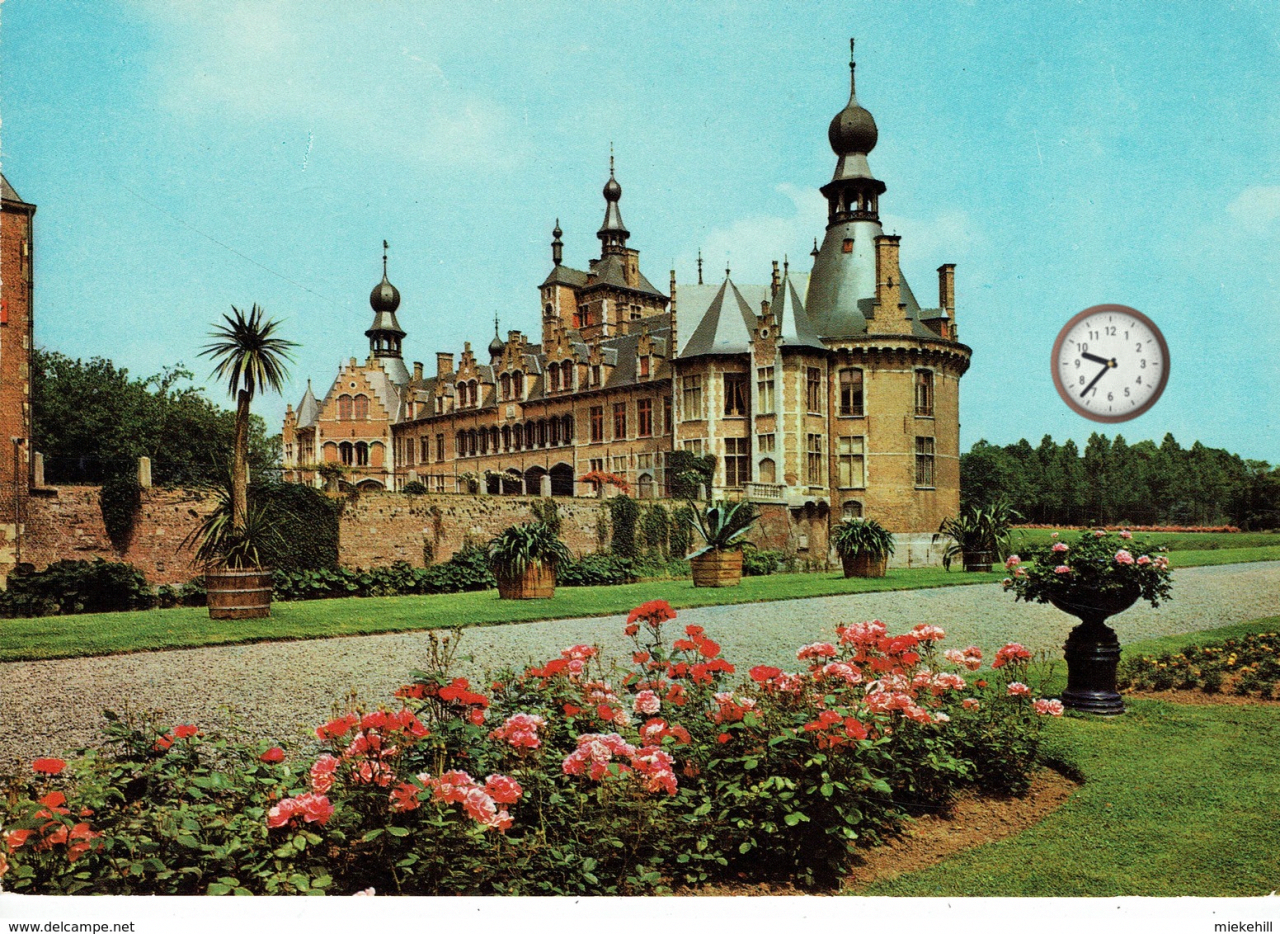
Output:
9:37
